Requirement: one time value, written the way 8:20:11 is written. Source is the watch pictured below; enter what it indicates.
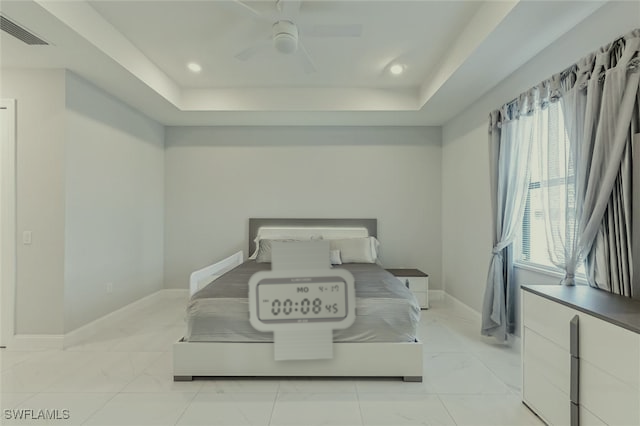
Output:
0:08:45
